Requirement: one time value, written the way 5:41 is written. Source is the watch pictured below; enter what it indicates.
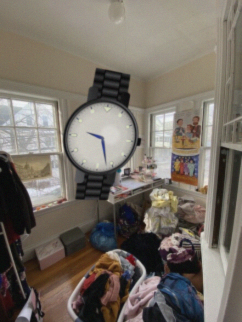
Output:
9:27
